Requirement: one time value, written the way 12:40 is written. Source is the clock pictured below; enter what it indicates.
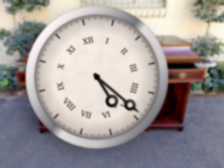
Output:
5:24
